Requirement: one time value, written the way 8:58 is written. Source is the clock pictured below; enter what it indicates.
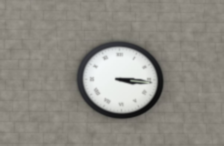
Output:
3:16
